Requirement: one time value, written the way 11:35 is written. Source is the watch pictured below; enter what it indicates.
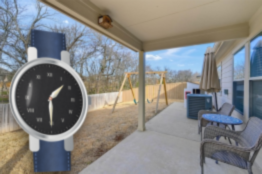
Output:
1:30
